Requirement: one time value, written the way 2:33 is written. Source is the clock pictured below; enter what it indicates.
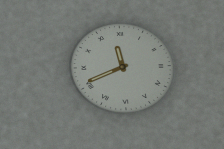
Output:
11:41
